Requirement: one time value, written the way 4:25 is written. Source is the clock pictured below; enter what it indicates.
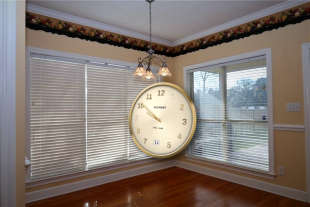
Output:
9:51
